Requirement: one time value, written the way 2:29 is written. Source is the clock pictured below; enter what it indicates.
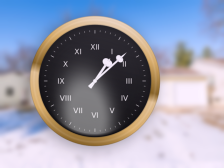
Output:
1:08
